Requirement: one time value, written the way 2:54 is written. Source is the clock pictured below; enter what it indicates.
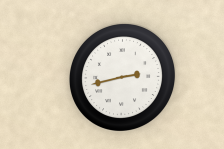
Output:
2:43
